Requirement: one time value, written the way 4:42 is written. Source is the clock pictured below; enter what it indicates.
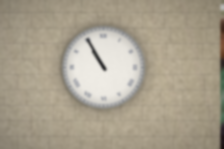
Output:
10:55
